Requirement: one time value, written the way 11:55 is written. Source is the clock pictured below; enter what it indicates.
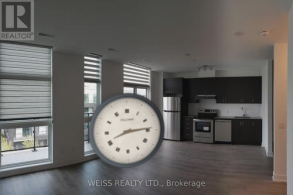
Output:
8:14
